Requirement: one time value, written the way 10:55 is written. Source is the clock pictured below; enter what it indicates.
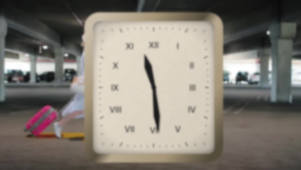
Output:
11:29
